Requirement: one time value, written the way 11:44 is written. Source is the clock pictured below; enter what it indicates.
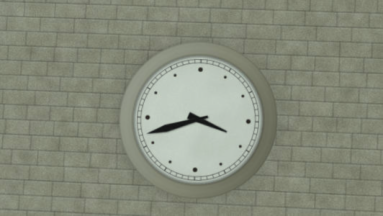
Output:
3:42
